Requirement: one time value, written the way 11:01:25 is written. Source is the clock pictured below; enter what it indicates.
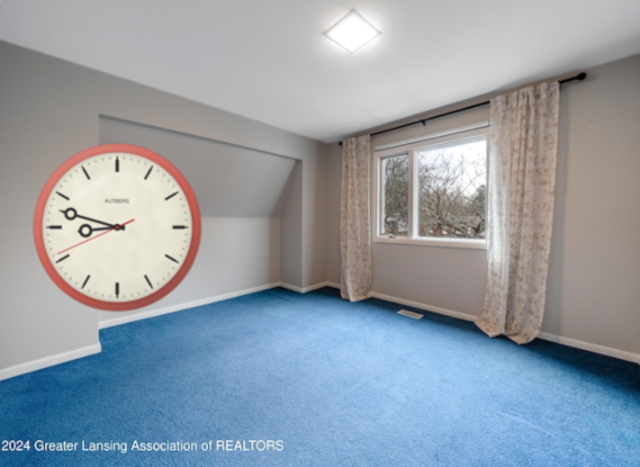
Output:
8:47:41
